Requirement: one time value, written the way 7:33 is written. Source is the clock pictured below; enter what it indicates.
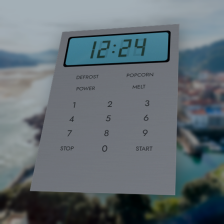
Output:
12:24
